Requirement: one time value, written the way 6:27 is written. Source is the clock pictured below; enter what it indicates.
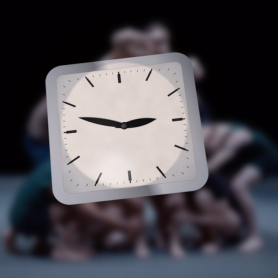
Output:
2:48
